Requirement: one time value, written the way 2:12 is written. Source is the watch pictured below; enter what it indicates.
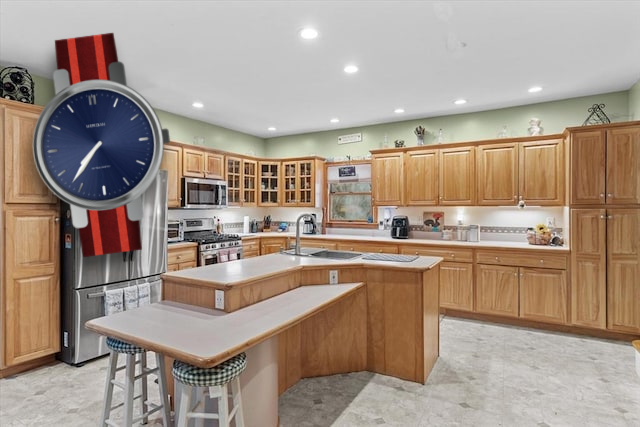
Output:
7:37
